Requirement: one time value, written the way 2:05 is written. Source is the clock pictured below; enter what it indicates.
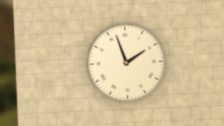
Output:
1:57
